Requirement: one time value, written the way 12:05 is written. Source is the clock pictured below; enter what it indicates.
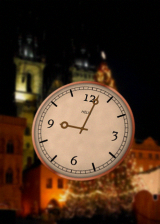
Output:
9:02
